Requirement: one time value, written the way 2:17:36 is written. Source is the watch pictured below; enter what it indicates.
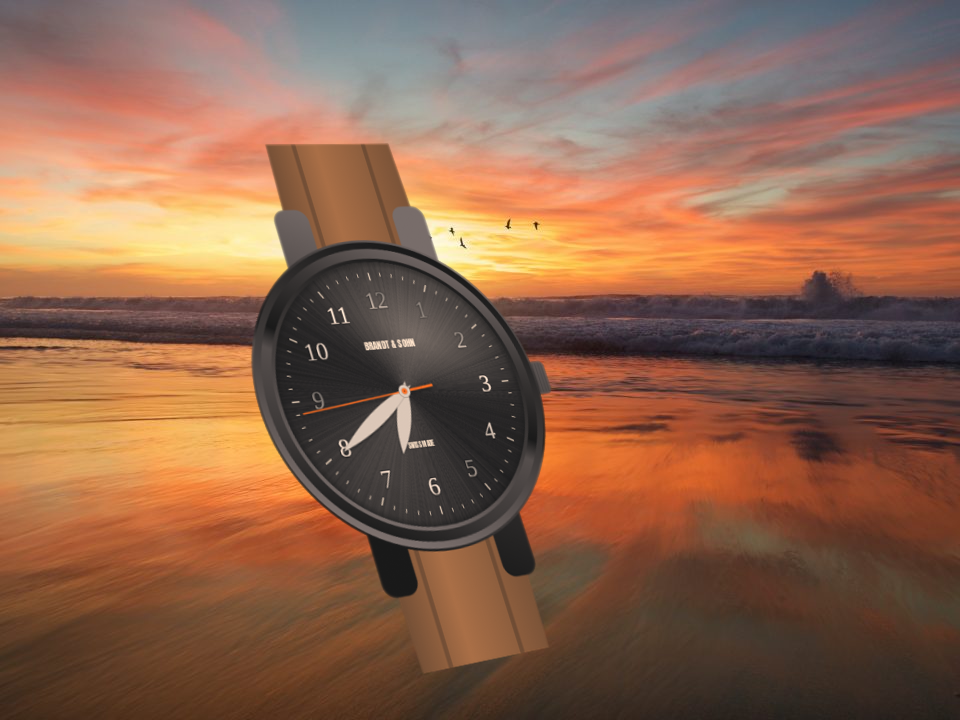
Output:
6:39:44
